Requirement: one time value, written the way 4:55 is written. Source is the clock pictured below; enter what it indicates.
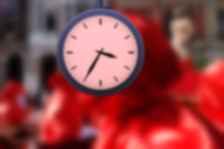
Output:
3:35
